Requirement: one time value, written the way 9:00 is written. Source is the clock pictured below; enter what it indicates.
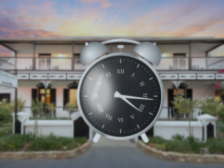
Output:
4:16
